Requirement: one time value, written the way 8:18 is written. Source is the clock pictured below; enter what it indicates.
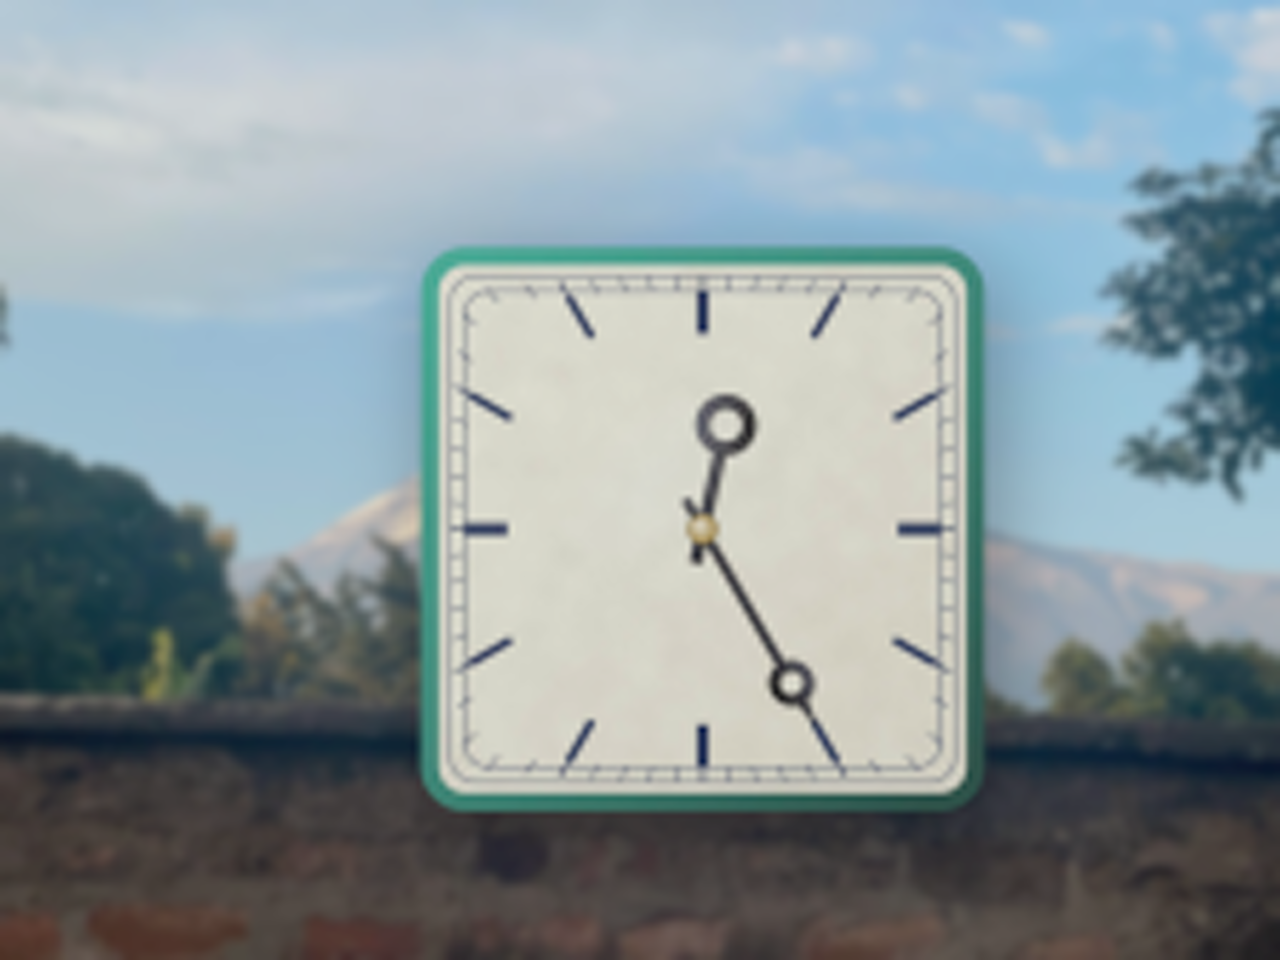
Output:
12:25
